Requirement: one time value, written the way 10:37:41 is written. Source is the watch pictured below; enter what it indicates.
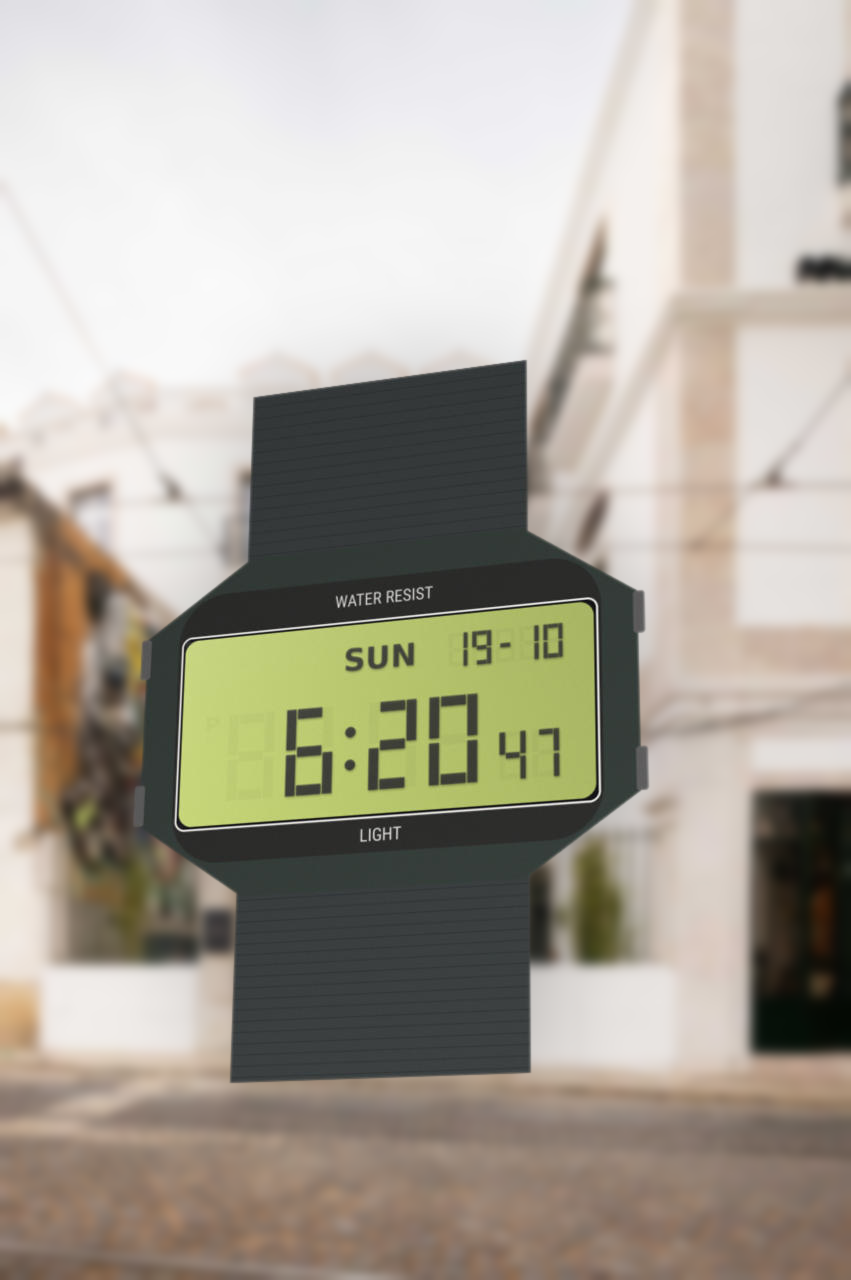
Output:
6:20:47
